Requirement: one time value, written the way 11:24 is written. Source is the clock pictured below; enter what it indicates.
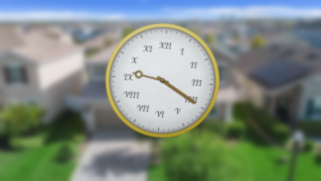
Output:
9:20
